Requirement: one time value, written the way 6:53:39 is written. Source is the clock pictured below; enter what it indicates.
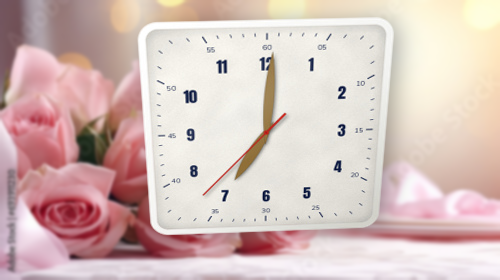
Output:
7:00:37
